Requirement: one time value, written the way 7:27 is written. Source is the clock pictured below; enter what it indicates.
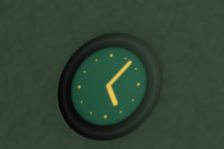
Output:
5:07
